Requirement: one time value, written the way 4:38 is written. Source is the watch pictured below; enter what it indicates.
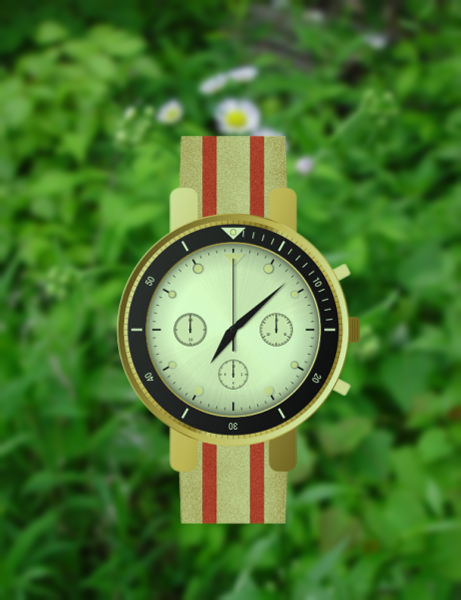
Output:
7:08
